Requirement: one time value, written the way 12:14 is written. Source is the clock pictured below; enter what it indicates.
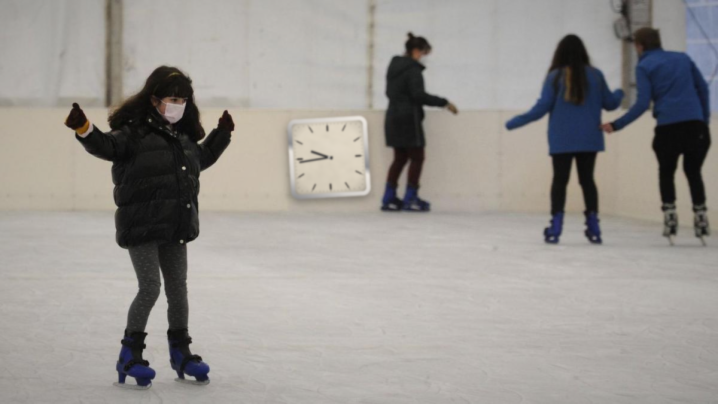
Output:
9:44
